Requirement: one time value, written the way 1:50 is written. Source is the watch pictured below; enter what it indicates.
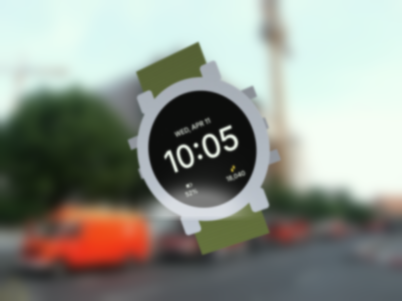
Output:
10:05
